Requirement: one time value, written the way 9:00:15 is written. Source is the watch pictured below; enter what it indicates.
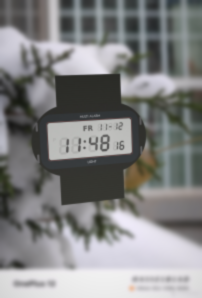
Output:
11:48:16
